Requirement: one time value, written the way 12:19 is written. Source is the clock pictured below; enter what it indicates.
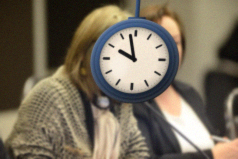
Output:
9:58
